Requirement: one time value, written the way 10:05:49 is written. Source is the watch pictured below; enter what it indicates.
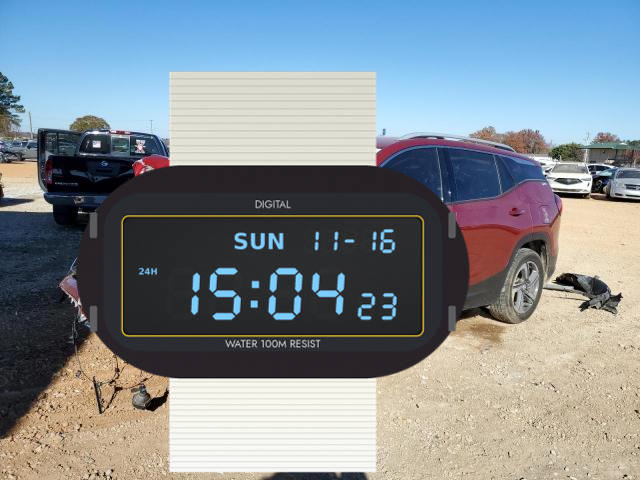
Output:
15:04:23
